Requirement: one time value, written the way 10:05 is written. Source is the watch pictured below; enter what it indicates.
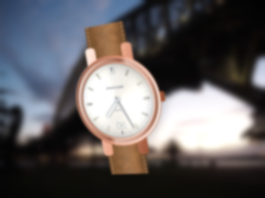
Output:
7:26
